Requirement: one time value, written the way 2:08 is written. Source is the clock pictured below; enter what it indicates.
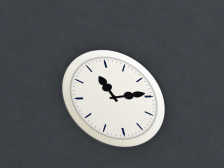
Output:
11:14
